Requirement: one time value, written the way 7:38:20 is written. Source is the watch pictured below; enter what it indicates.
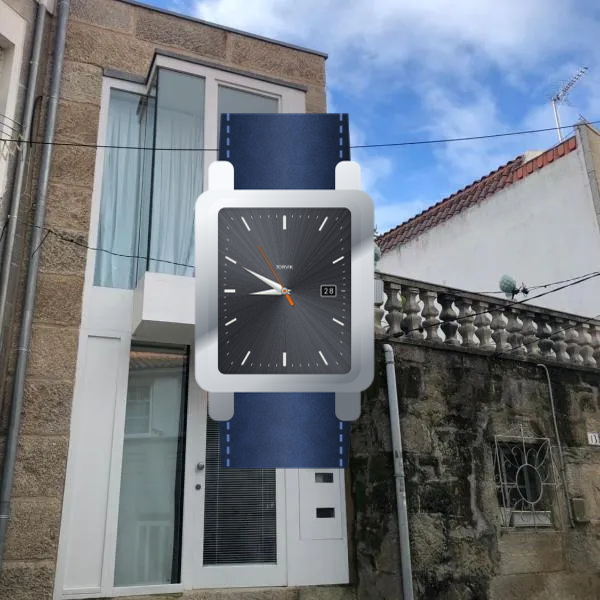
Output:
8:49:55
